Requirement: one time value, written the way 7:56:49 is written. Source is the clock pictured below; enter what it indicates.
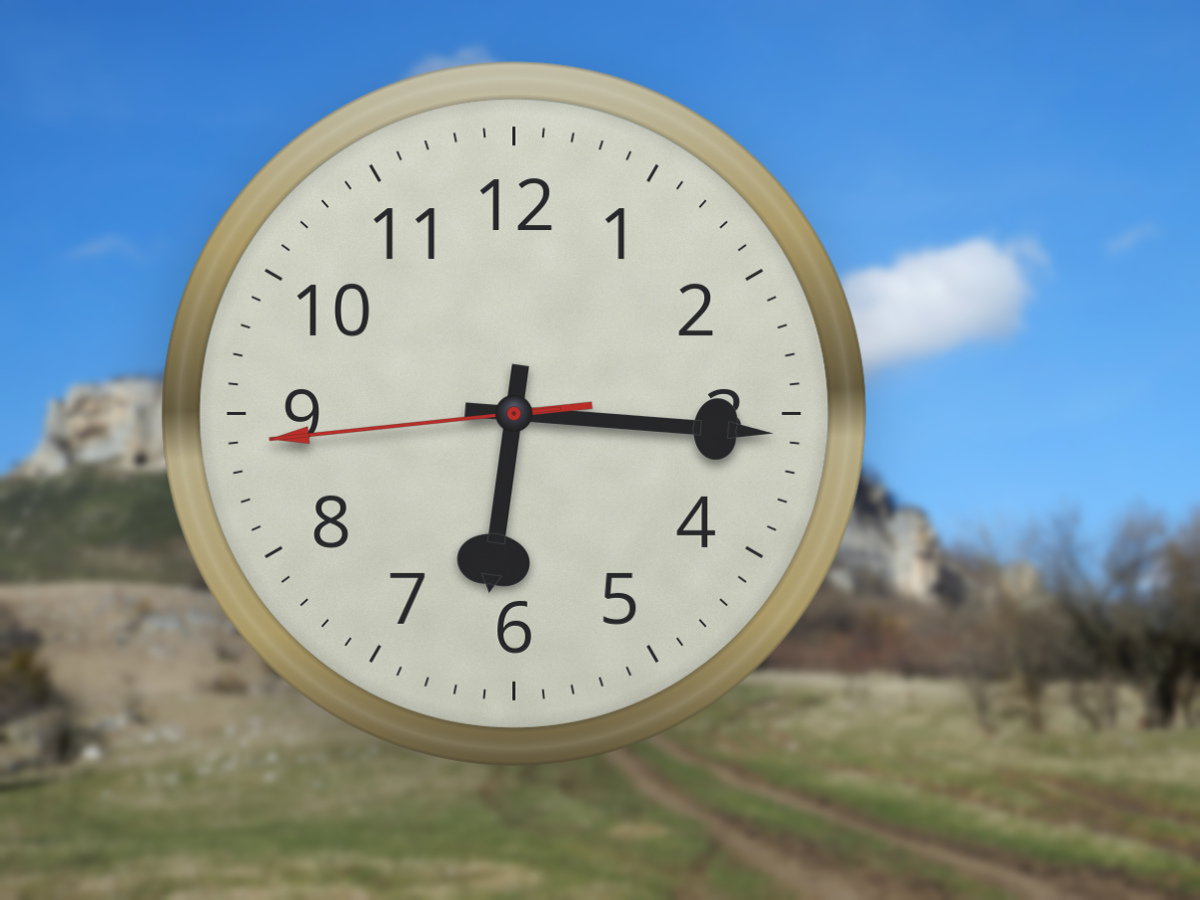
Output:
6:15:44
